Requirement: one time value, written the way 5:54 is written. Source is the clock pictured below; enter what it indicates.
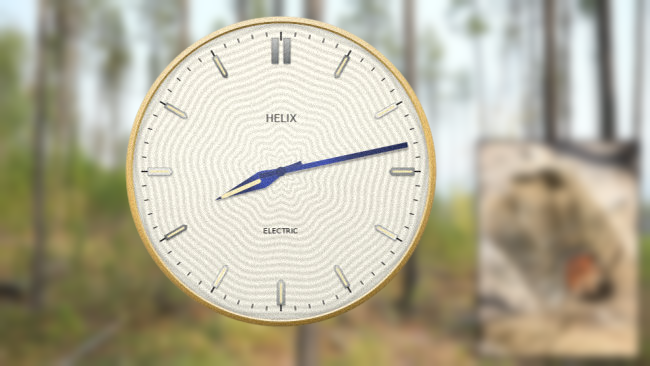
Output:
8:13
